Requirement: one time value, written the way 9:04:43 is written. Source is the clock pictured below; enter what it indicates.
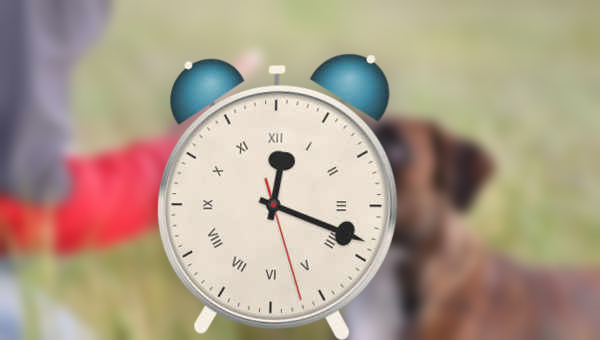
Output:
12:18:27
